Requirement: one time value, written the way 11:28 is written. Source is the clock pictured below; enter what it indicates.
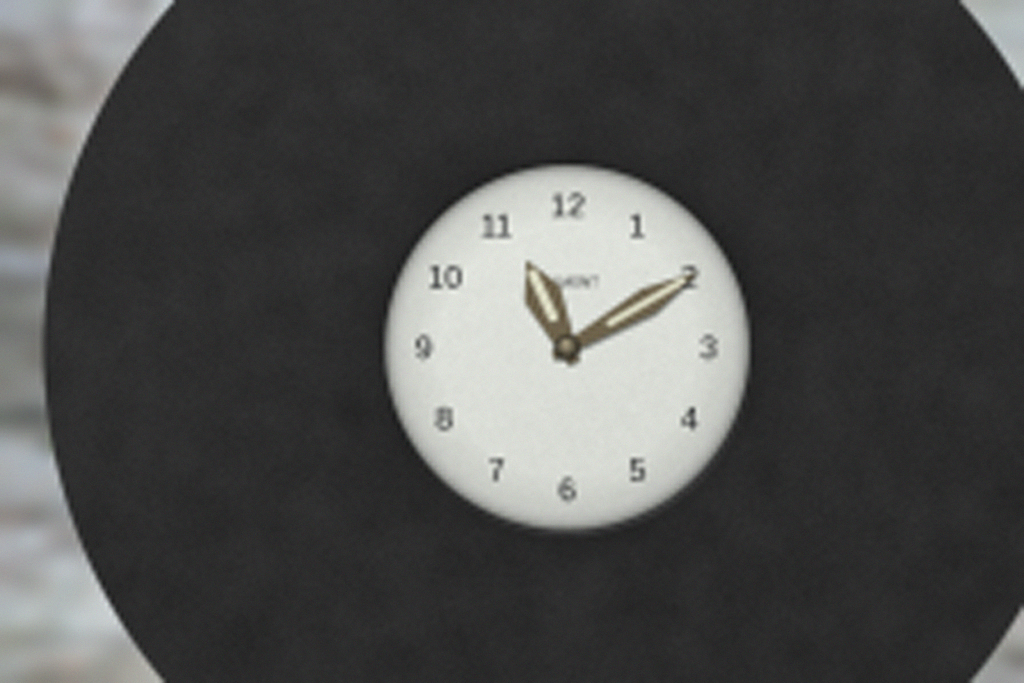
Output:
11:10
